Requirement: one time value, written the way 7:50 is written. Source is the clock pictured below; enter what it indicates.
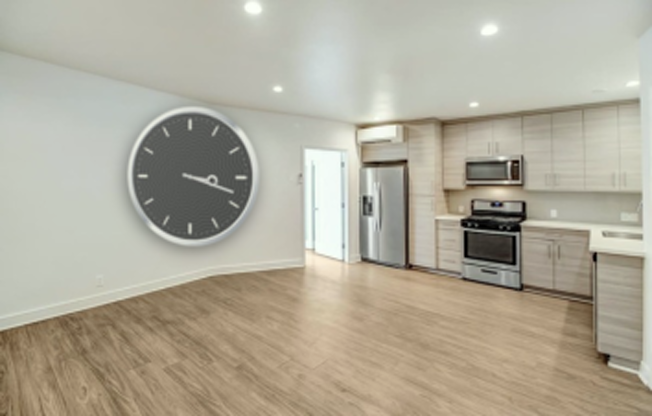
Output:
3:18
